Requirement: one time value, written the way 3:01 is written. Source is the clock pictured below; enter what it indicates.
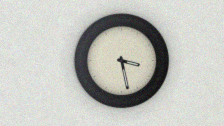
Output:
3:28
